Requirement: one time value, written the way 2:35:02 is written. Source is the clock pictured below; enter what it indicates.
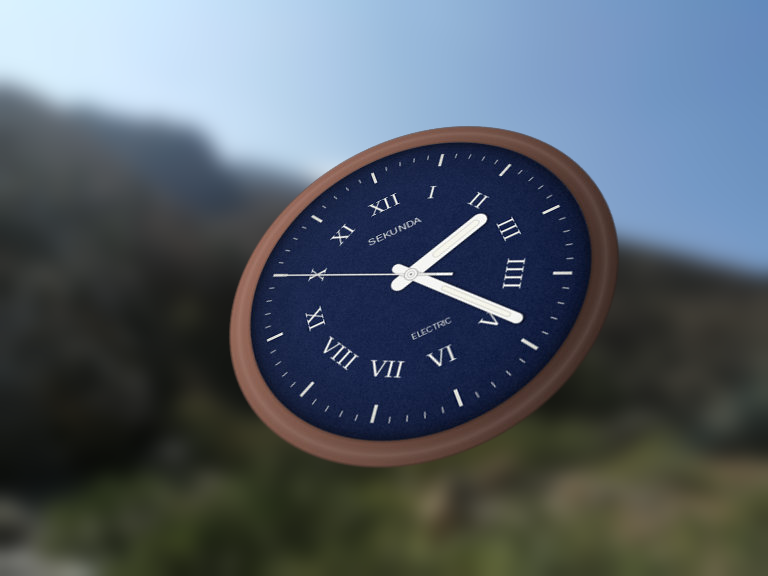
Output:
2:23:50
